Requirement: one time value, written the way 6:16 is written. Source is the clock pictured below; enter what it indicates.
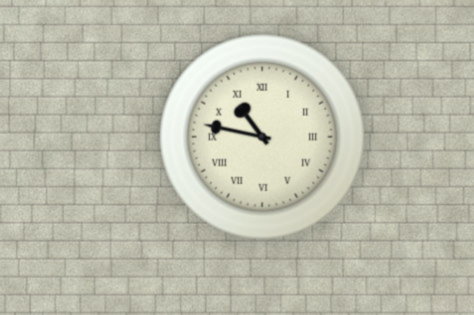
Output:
10:47
